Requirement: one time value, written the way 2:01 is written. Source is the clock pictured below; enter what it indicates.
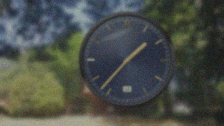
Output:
1:37
